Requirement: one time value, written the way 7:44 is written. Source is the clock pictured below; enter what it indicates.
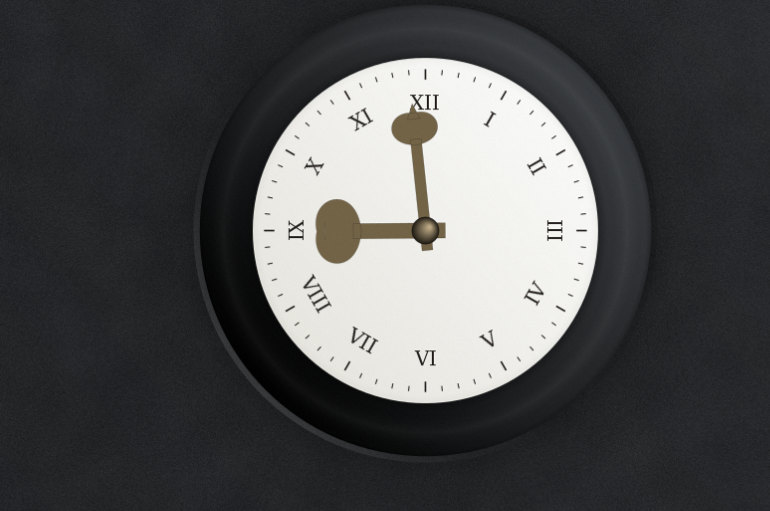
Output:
8:59
